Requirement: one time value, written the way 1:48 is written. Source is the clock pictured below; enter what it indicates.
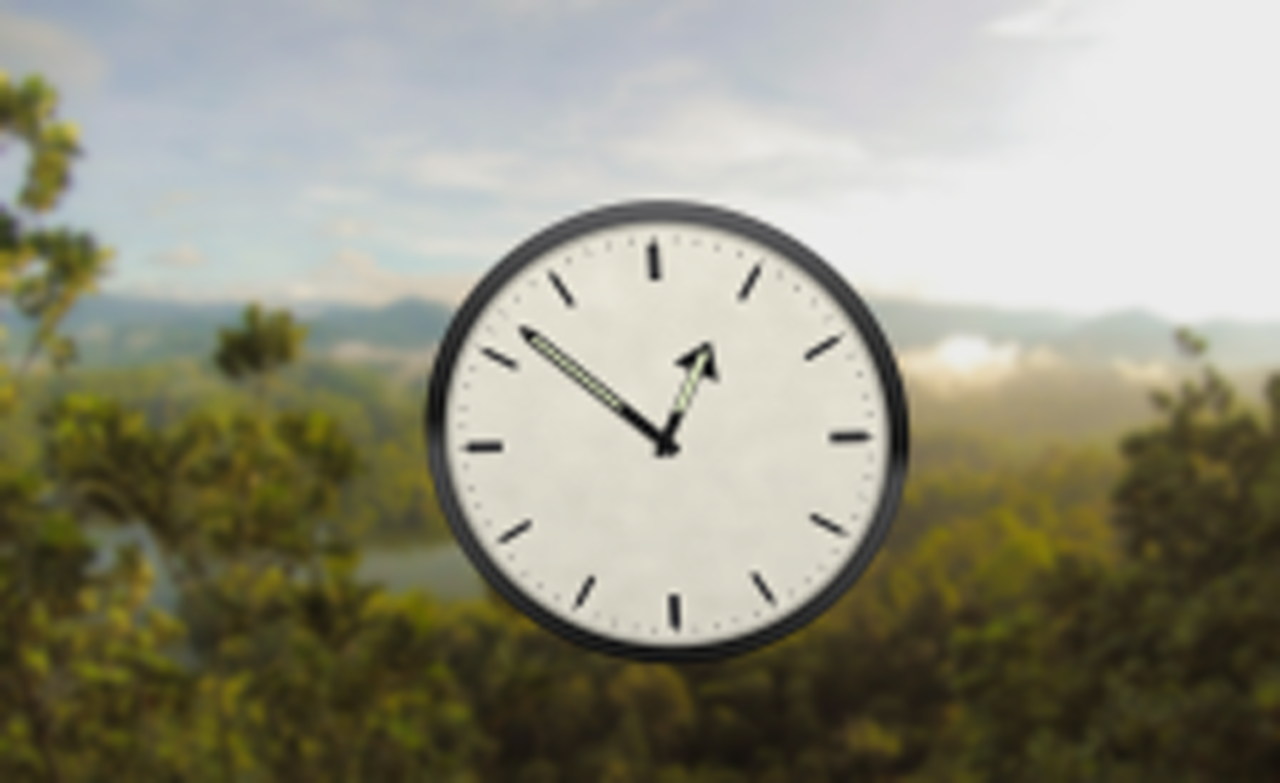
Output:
12:52
